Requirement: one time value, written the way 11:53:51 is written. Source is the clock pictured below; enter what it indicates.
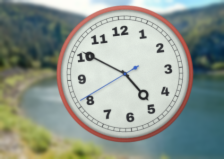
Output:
4:50:41
